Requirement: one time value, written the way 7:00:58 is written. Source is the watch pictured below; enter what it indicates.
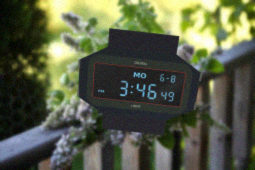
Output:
3:46:49
